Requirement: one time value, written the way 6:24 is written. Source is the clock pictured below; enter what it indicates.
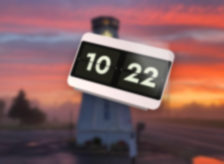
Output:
10:22
